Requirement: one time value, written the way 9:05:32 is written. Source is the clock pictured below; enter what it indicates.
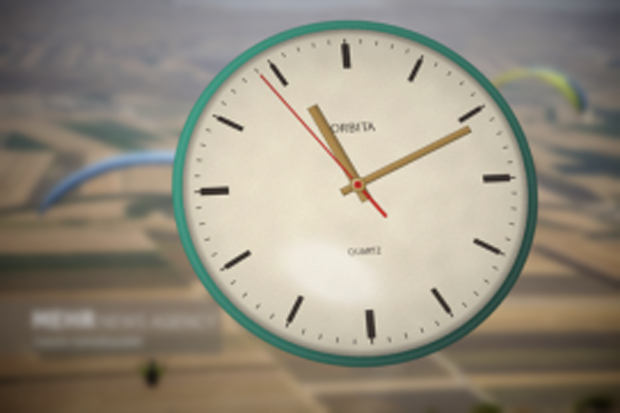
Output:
11:10:54
